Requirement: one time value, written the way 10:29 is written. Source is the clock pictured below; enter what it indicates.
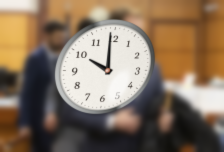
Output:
9:59
